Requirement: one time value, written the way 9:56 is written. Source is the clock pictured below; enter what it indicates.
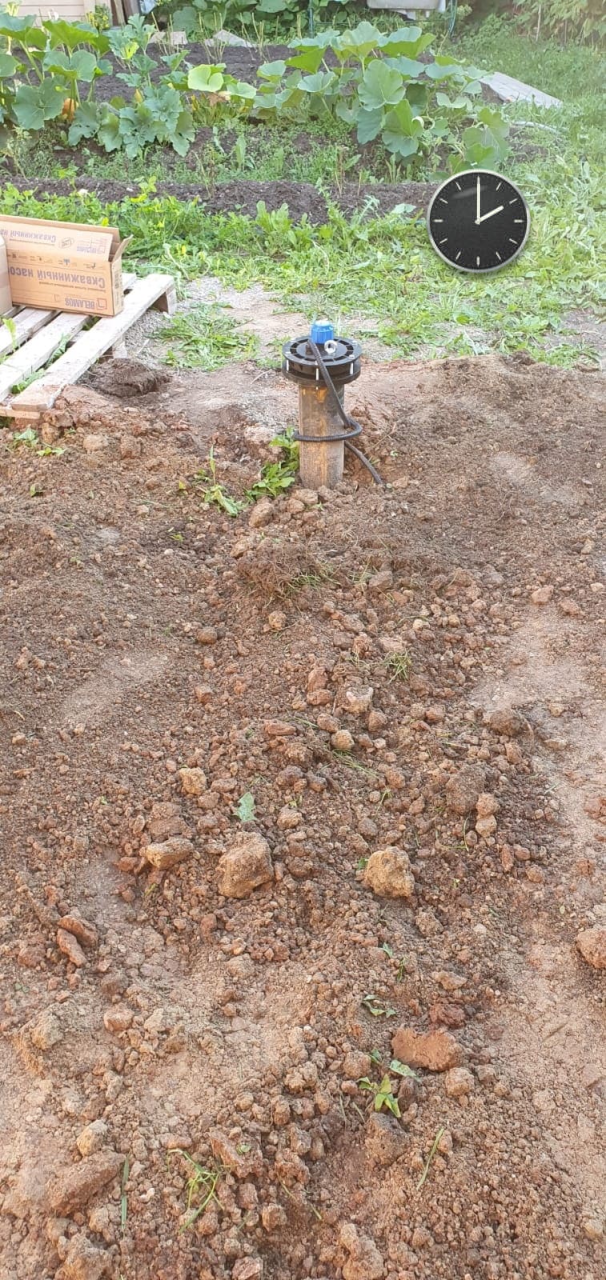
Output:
2:00
